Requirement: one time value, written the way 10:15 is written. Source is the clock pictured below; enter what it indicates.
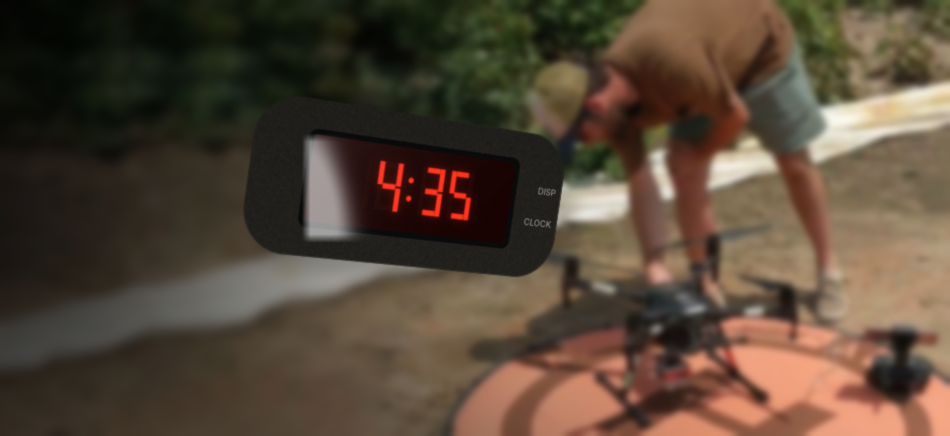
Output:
4:35
